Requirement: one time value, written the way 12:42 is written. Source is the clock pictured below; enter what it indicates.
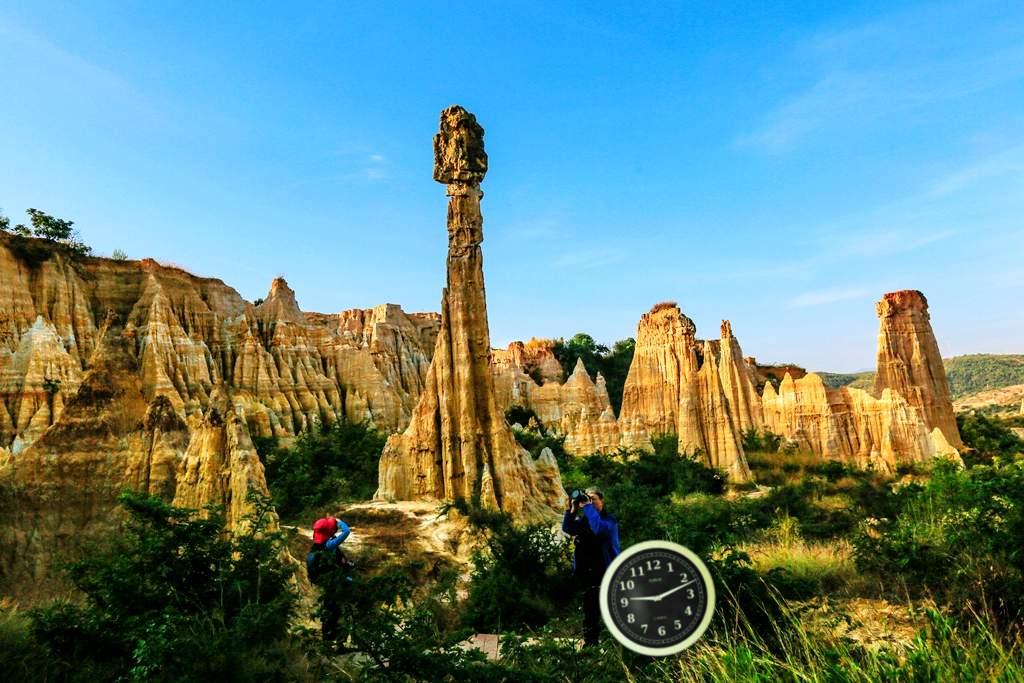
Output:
9:12
